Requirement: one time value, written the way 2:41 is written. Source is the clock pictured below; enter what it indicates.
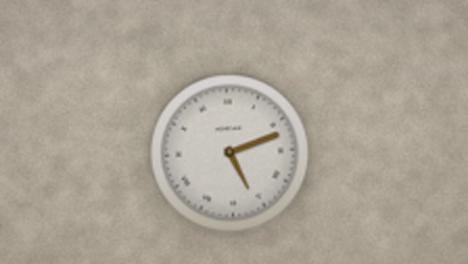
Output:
5:12
